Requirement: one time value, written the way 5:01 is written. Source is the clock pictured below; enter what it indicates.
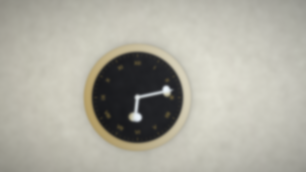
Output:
6:13
